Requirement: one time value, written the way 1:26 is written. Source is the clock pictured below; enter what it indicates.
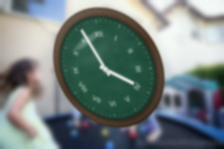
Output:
3:56
